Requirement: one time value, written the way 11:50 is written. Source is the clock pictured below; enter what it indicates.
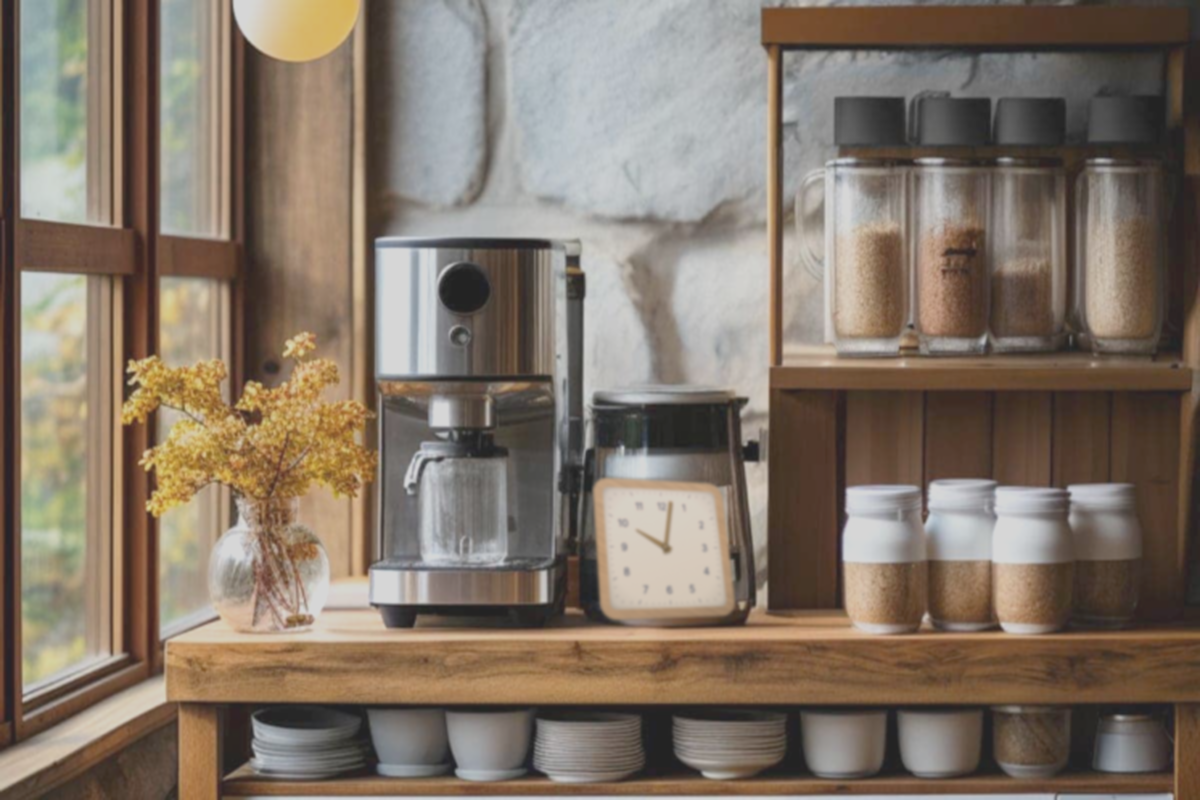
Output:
10:02
